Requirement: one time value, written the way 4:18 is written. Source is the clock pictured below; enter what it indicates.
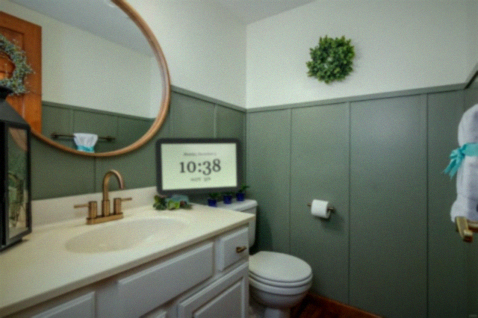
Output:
10:38
